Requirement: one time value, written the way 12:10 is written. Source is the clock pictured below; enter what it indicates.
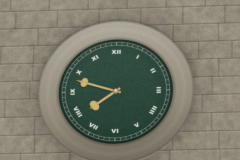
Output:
7:48
